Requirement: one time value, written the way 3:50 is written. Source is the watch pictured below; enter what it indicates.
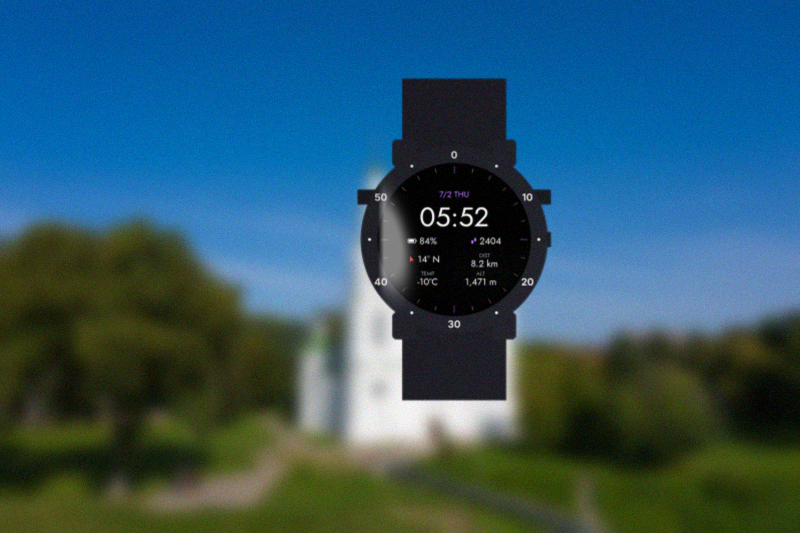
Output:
5:52
